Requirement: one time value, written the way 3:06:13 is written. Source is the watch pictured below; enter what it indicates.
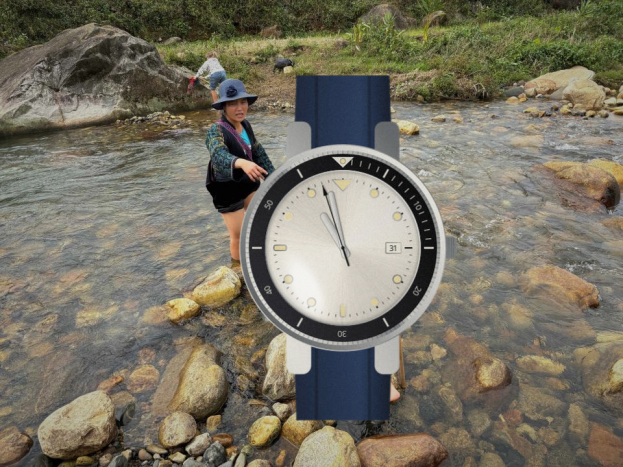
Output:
10:57:57
